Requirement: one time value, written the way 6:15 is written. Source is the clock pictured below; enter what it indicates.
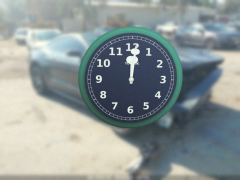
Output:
12:01
